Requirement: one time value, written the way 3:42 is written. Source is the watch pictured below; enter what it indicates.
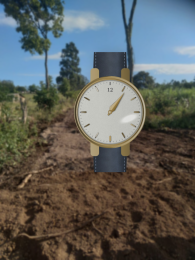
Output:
1:06
